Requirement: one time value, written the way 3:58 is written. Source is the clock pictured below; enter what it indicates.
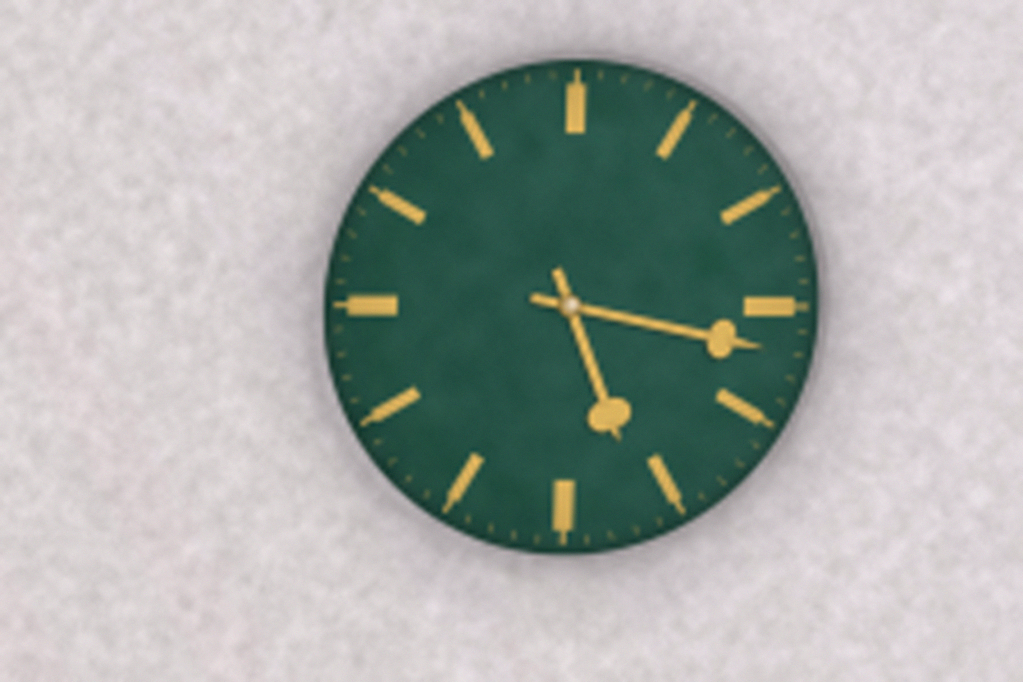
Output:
5:17
